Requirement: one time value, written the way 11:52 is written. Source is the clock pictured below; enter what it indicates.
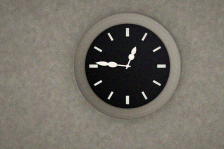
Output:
12:46
